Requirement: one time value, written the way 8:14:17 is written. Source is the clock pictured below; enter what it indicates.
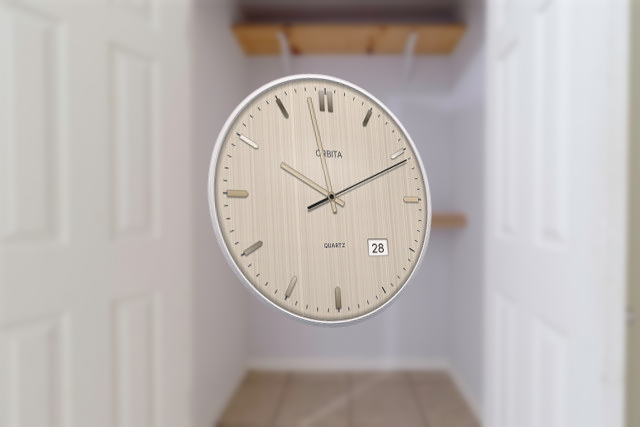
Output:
9:58:11
